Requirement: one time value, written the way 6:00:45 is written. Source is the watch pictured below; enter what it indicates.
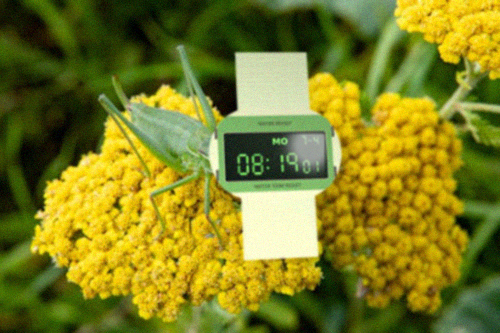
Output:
8:19:01
